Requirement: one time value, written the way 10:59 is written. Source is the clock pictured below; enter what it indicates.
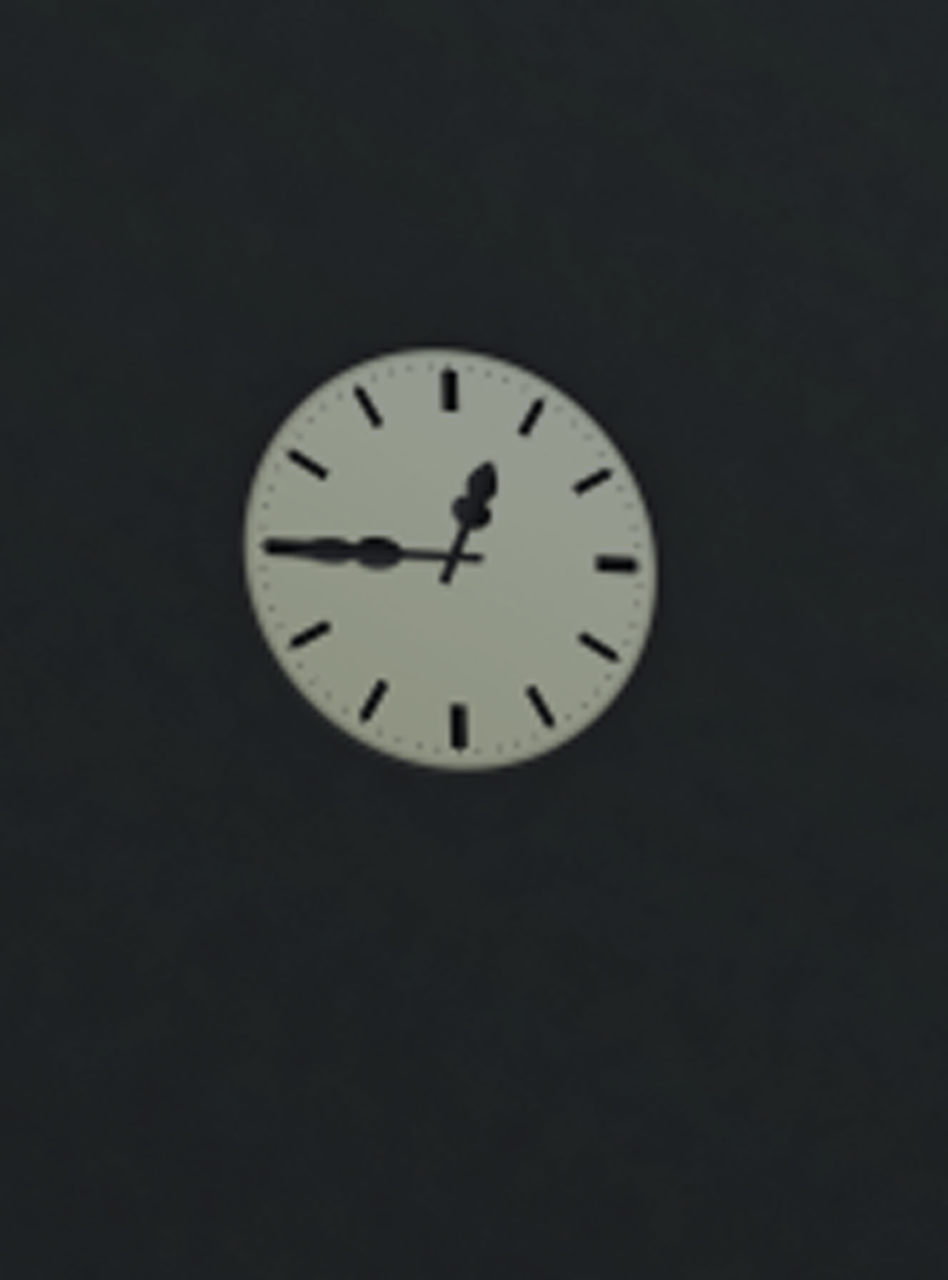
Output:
12:45
